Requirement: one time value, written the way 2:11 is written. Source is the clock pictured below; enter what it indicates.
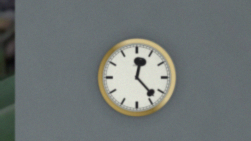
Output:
12:23
